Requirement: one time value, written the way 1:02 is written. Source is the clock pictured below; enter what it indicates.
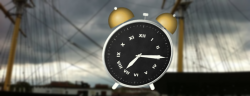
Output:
7:15
